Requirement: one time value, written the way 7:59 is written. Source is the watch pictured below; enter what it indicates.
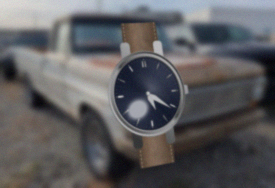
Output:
5:21
